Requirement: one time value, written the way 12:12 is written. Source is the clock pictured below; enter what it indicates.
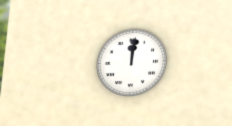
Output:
12:01
